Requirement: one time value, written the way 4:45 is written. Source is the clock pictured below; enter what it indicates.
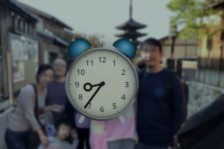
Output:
8:36
